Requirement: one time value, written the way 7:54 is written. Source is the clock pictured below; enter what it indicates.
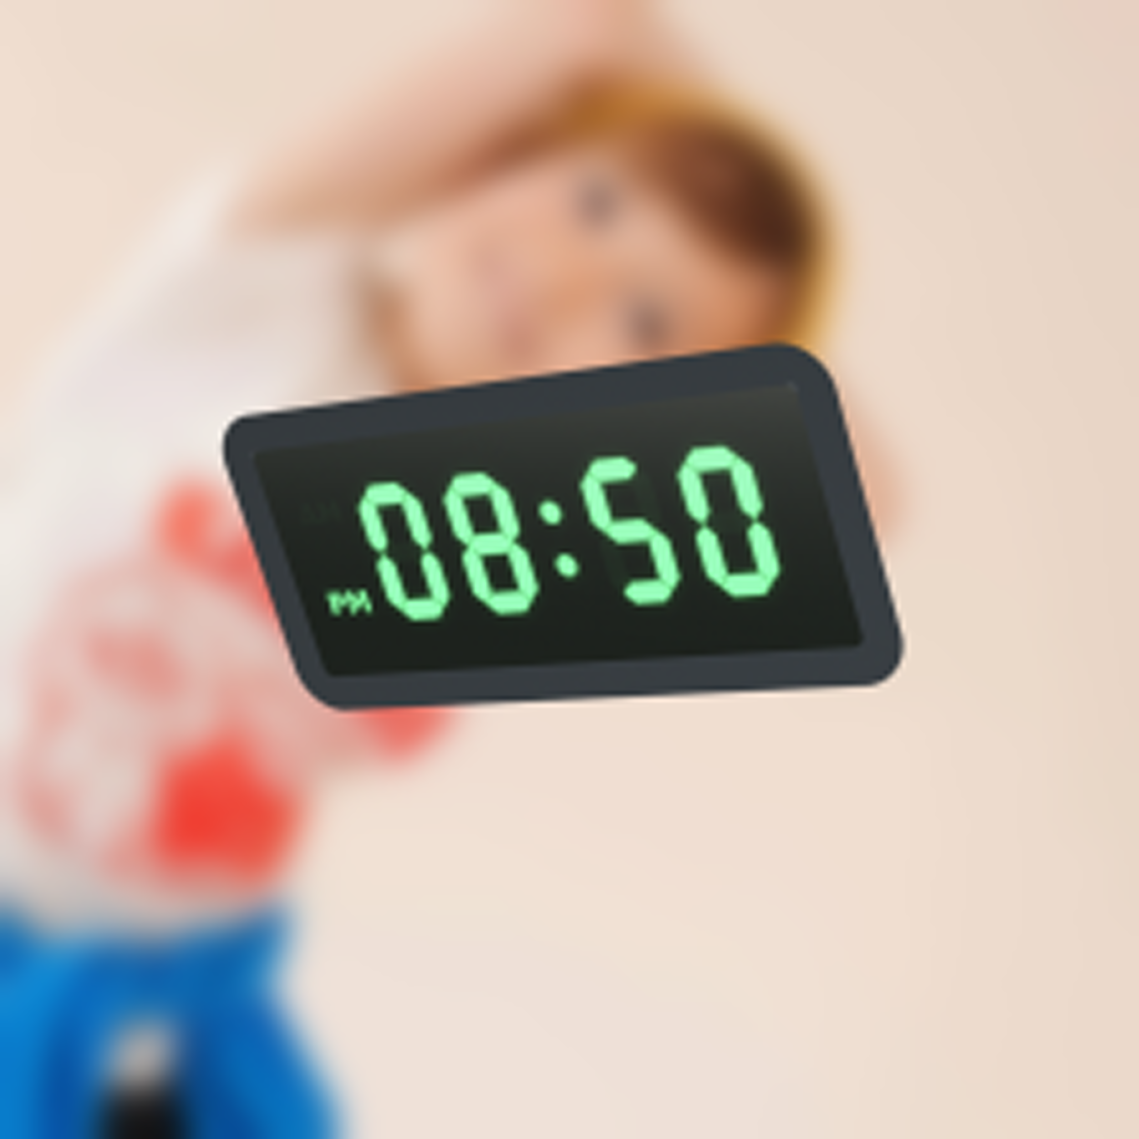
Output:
8:50
